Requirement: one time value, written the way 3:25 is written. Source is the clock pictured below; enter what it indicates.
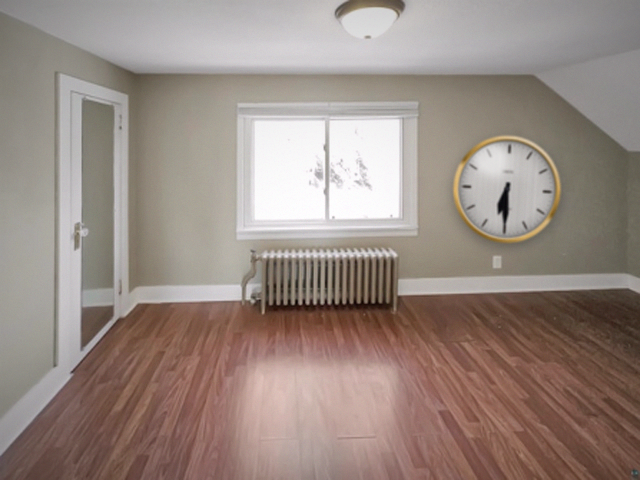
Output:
6:30
